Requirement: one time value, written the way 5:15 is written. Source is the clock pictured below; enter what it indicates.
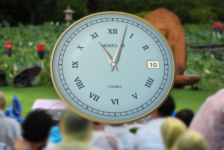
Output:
11:03
